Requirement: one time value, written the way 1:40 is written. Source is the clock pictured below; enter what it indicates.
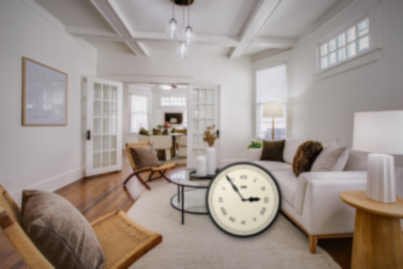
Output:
2:54
